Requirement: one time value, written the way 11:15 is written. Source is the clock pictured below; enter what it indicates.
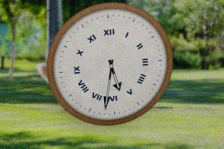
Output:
5:32
